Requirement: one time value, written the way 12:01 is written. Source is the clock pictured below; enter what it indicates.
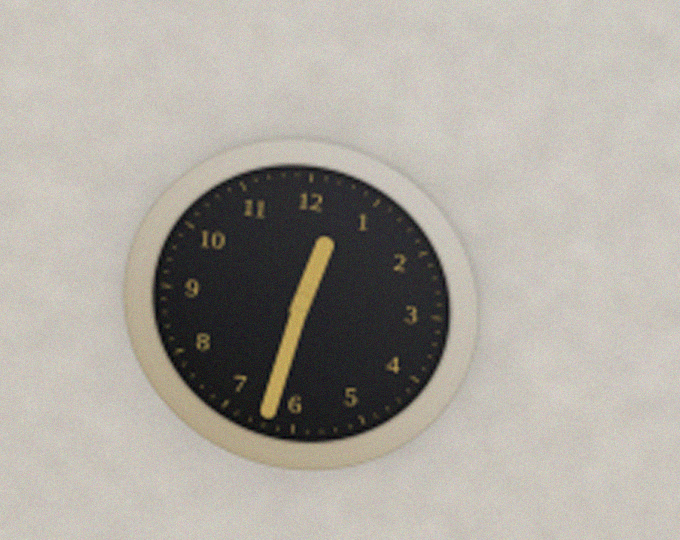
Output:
12:32
